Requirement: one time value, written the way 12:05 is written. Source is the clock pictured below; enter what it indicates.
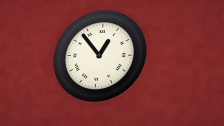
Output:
12:53
